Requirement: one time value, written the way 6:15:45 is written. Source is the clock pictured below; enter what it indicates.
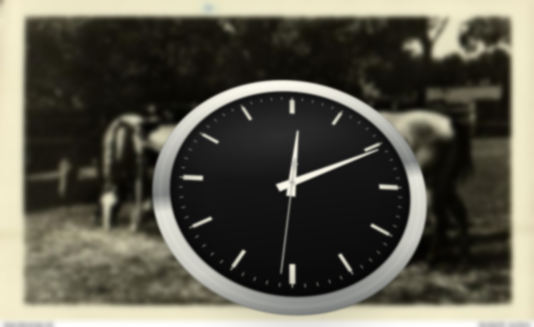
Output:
12:10:31
